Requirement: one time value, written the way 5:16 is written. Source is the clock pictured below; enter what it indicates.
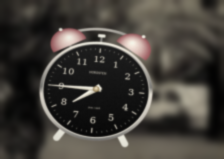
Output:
7:45
